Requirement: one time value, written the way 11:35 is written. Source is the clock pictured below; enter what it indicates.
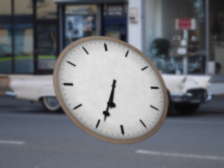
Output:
6:34
